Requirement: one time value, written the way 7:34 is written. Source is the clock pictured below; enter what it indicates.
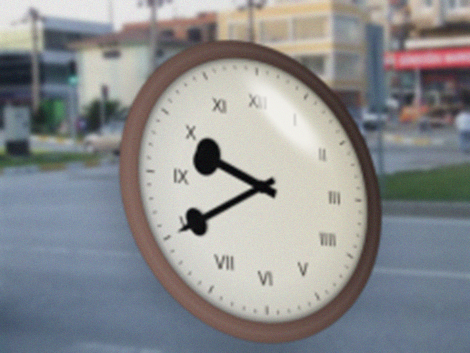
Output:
9:40
